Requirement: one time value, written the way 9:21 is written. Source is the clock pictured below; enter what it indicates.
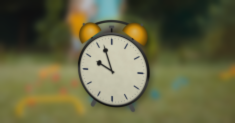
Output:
9:57
